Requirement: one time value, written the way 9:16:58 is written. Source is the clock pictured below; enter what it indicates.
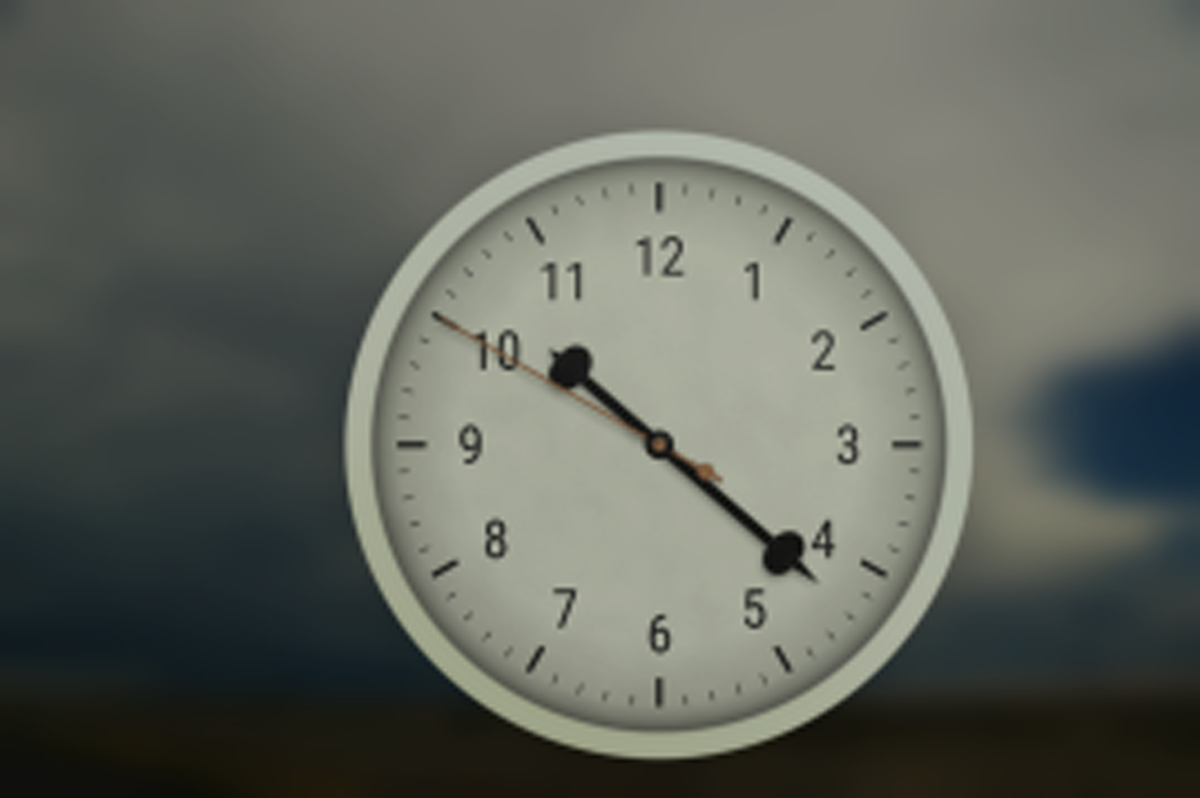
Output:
10:21:50
